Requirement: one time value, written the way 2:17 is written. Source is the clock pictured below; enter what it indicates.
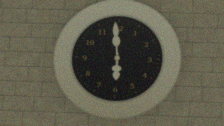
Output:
5:59
